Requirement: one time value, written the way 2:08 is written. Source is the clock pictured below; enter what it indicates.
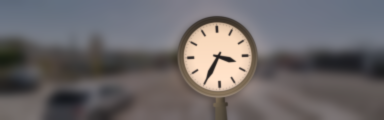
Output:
3:35
